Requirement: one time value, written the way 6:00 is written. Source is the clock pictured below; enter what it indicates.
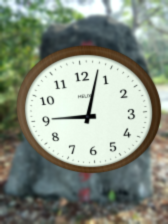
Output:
9:03
